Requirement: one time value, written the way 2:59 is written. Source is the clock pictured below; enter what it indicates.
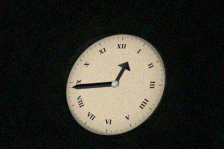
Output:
12:44
